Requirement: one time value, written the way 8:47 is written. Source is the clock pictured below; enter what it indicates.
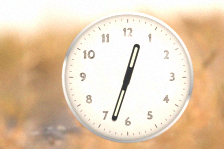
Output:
12:33
